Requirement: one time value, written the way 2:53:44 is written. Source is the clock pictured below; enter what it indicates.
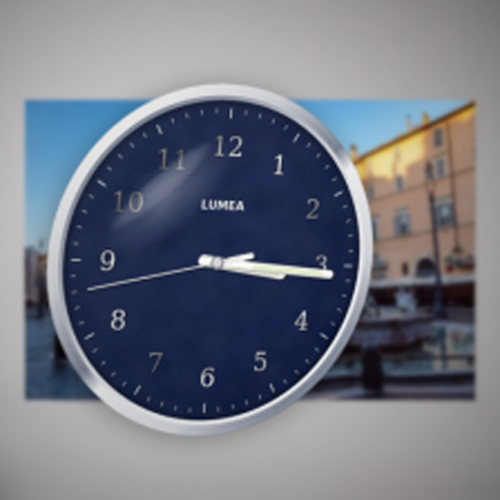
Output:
3:15:43
